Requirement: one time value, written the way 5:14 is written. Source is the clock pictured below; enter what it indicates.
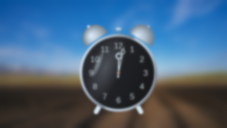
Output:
12:02
